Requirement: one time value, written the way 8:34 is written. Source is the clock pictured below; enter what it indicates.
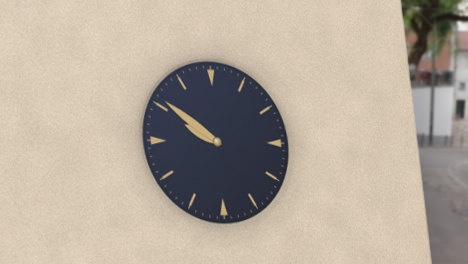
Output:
9:51
